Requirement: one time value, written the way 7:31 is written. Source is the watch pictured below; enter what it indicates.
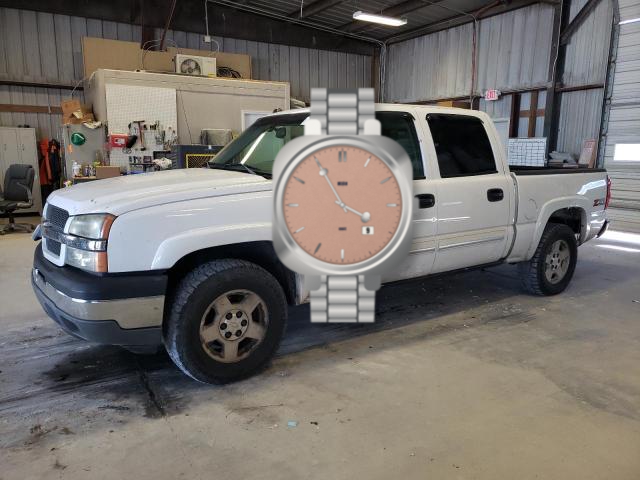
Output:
3:55
